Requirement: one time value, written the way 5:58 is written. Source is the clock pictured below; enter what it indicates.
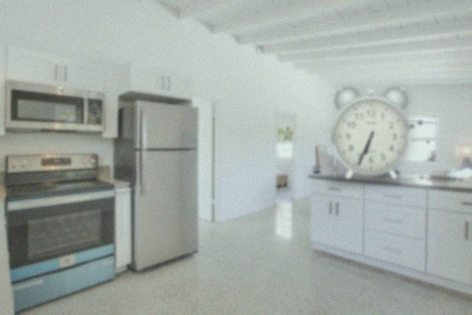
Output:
6:34
